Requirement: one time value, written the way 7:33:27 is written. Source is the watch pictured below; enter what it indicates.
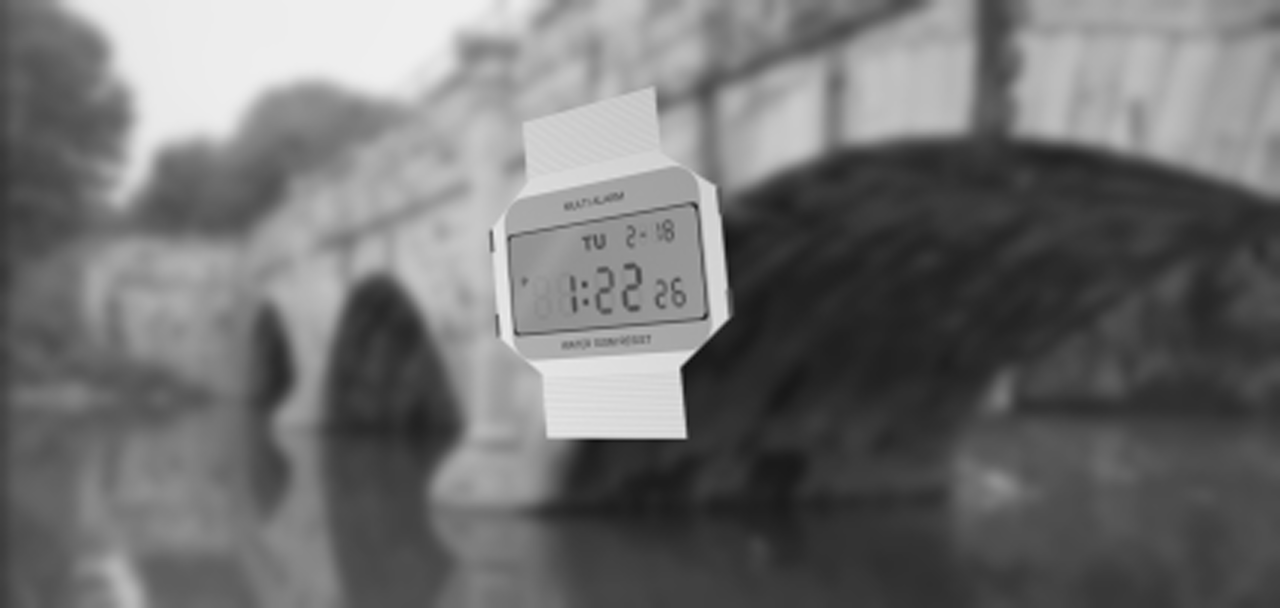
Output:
1:22:26
